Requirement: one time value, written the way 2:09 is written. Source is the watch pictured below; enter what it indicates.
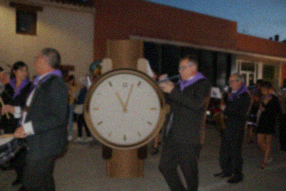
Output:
11:03
